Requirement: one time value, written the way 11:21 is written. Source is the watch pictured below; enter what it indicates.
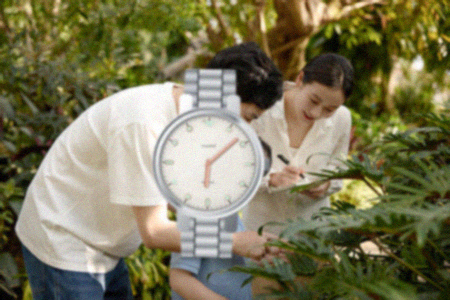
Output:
6:08
